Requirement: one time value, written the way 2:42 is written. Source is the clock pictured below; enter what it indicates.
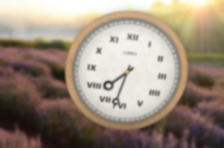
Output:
7:32
